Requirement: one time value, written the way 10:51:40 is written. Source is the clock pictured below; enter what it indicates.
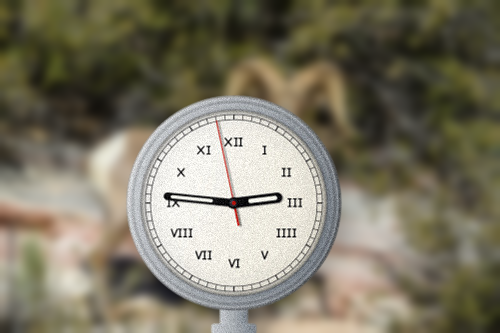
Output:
2:45:58
